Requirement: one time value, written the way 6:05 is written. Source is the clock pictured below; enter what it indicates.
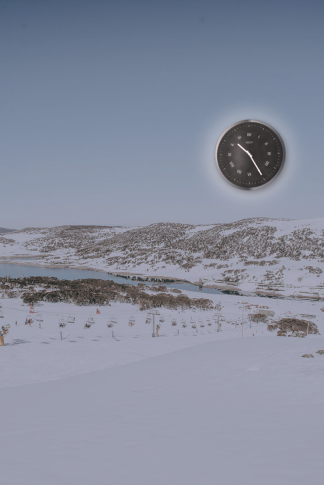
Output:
10:25
